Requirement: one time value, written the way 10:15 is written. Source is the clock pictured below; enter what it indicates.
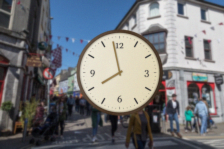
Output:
7:58
